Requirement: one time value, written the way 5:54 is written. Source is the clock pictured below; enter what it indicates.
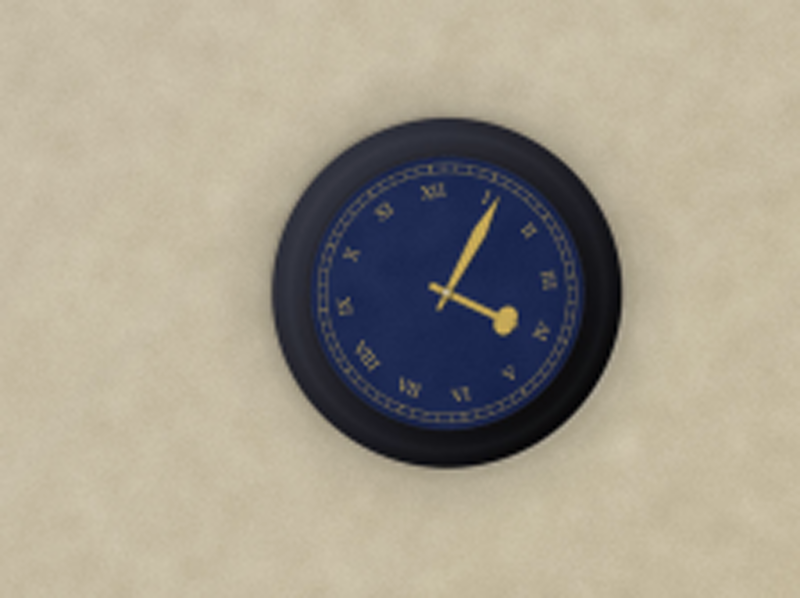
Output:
4:06
